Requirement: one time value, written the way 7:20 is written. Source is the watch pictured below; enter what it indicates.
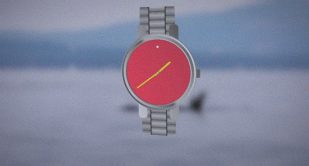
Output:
1:39
